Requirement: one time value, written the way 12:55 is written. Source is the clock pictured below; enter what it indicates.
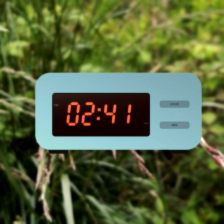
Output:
2:41
